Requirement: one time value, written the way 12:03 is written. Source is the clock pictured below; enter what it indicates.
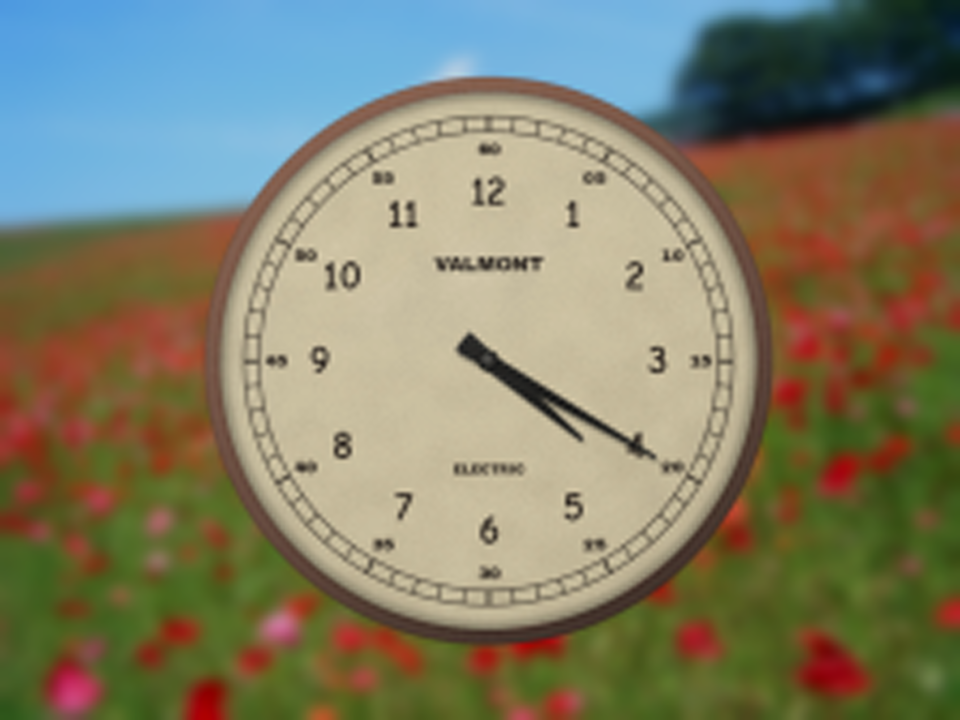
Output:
4:20
